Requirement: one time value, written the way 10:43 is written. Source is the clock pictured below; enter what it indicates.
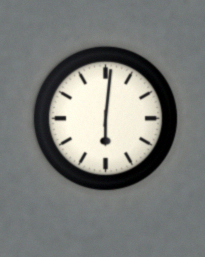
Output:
6:01
